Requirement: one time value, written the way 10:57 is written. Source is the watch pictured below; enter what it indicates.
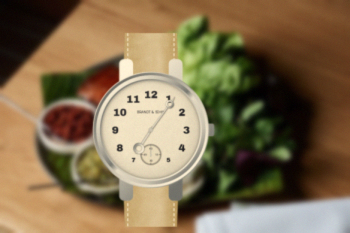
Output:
7:06
